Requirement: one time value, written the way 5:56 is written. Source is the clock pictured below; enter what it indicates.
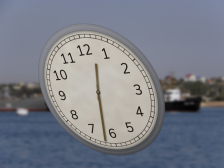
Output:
12:32
